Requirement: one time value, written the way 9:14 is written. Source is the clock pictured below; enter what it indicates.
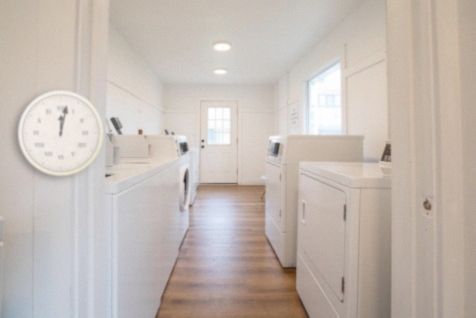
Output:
12:02
